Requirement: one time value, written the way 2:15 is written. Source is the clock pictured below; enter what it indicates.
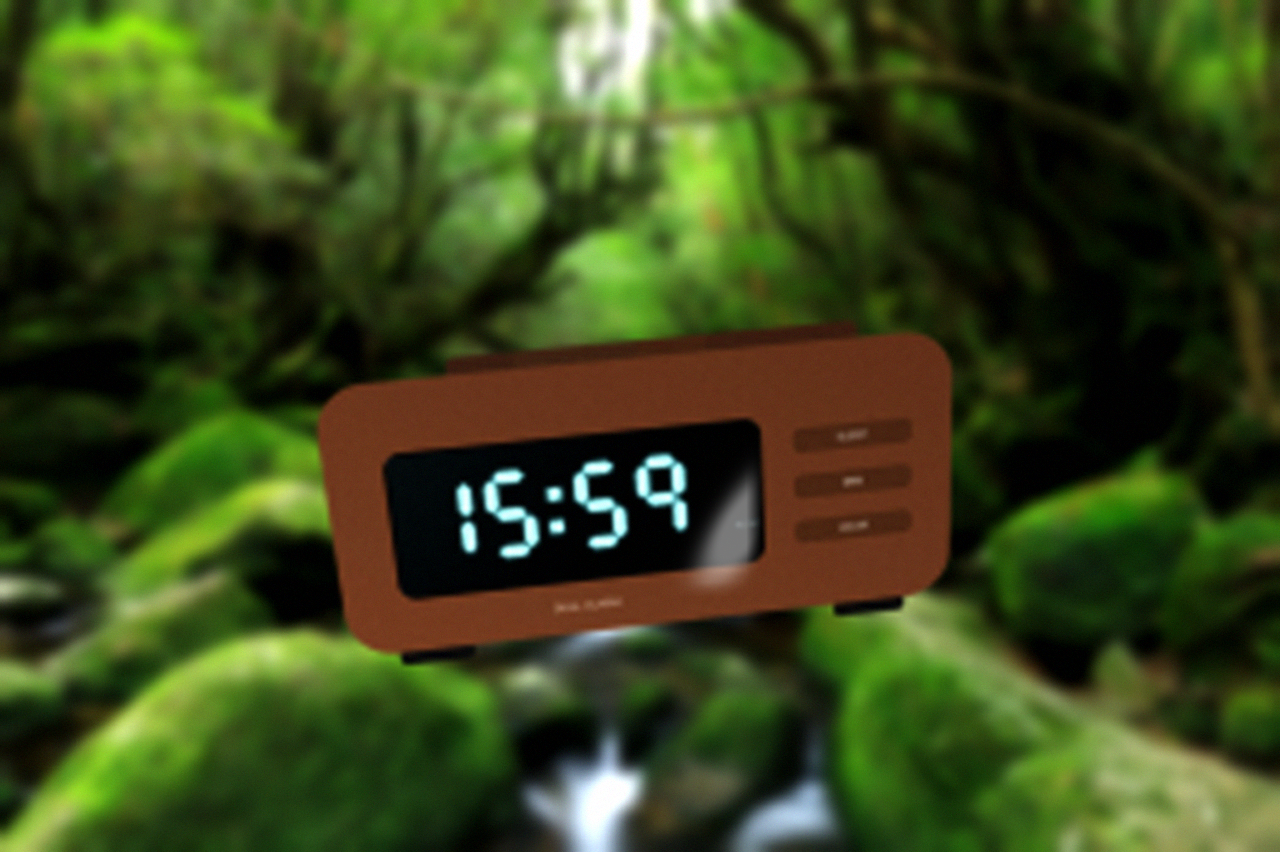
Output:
15:59
